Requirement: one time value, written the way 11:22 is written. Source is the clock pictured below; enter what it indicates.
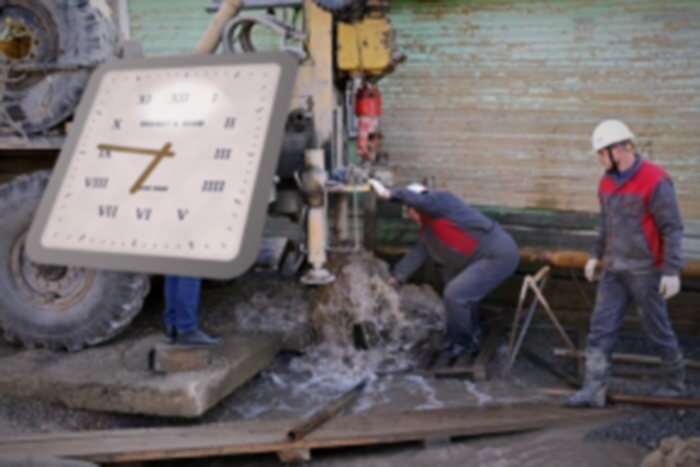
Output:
6:46
